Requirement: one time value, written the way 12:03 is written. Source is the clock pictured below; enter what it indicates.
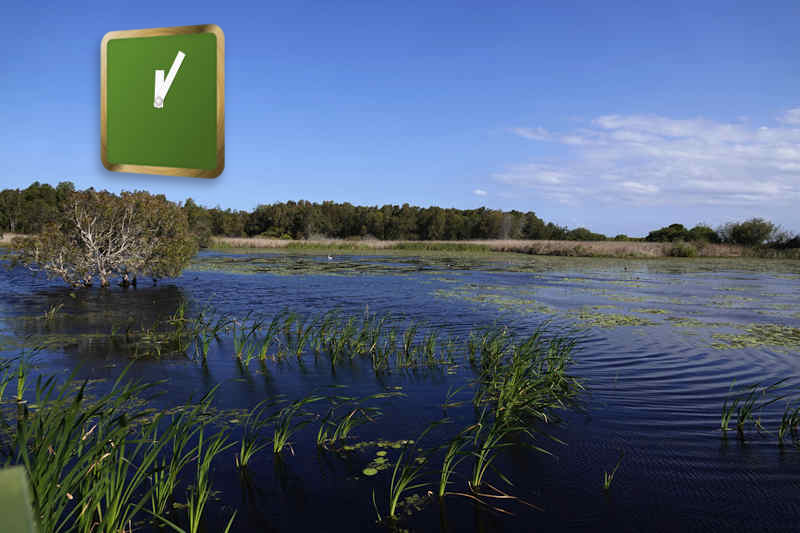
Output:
12:05
